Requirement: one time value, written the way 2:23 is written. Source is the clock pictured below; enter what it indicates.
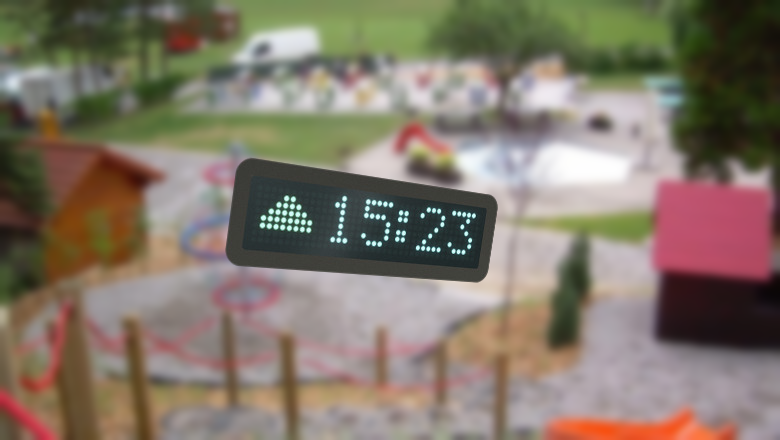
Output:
15:23
